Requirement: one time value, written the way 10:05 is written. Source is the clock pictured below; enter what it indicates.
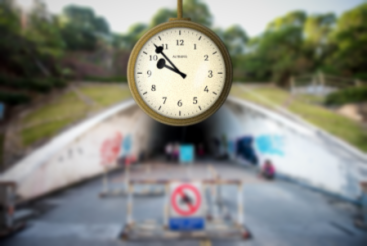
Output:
9:53
